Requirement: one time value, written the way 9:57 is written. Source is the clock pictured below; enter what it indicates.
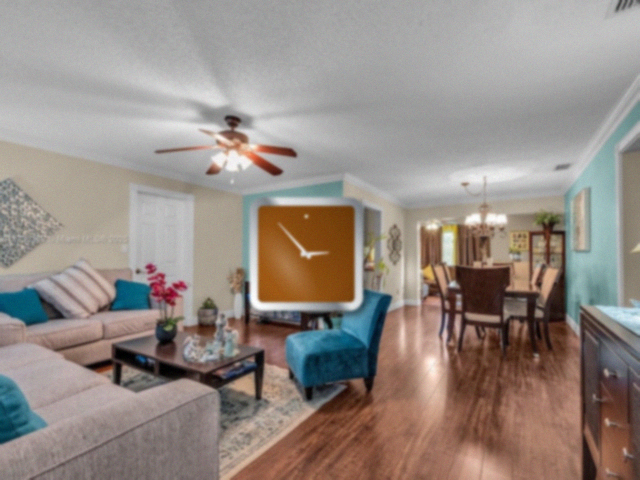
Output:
2:53
